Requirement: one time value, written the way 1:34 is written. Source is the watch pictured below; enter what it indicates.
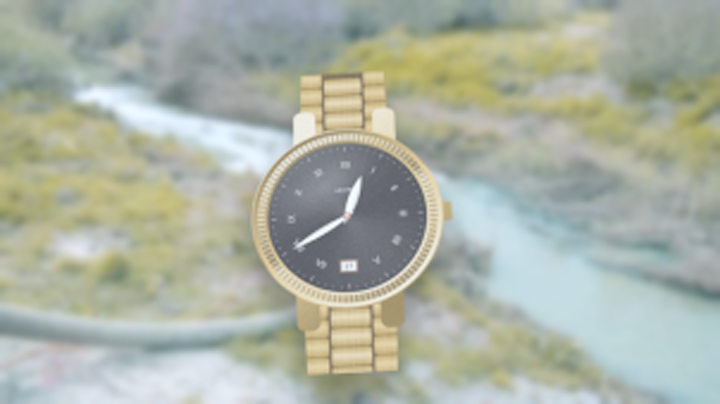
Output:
12:40
